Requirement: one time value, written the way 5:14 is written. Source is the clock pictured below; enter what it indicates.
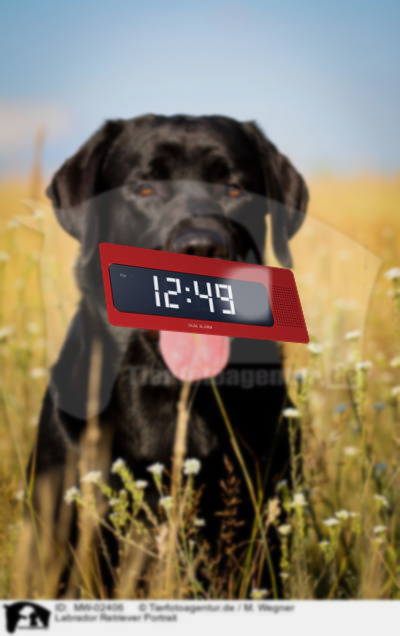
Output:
12:49
